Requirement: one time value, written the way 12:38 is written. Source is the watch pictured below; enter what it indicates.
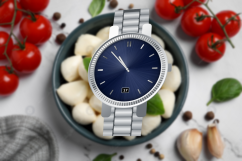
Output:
10:53
